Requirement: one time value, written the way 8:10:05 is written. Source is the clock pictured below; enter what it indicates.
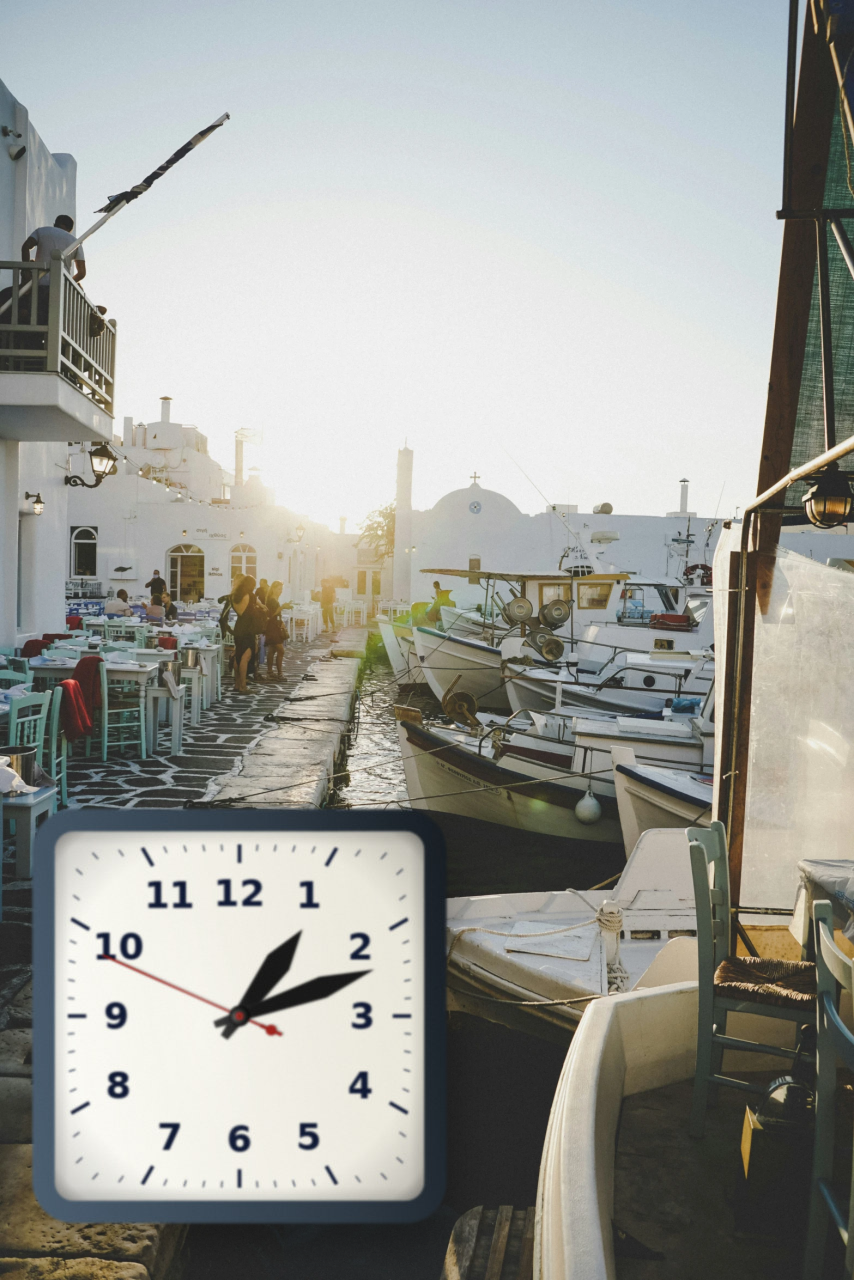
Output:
1:11:49
